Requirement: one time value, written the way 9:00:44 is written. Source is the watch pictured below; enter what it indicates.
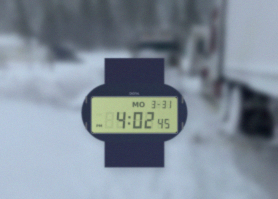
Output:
4:02:45
